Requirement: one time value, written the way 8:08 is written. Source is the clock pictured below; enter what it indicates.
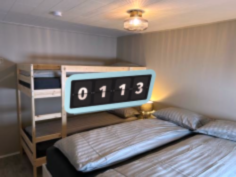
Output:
1:13
